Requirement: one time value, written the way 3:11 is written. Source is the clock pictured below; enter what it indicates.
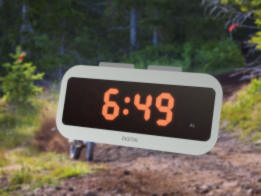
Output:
6:49
